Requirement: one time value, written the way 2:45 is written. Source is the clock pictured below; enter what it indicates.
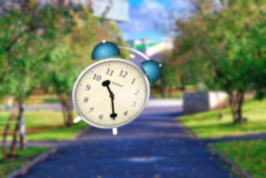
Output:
10:25
